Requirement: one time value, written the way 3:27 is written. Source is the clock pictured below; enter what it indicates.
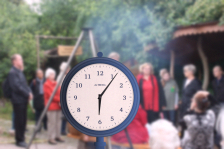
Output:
6:06
